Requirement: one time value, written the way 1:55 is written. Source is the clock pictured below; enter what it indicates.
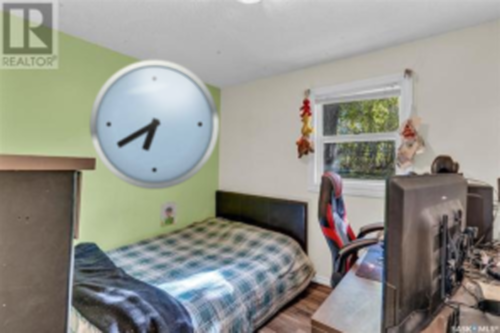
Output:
6:40
